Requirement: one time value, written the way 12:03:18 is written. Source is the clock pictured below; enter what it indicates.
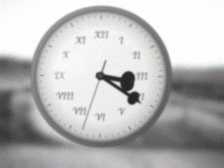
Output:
3:20:33
